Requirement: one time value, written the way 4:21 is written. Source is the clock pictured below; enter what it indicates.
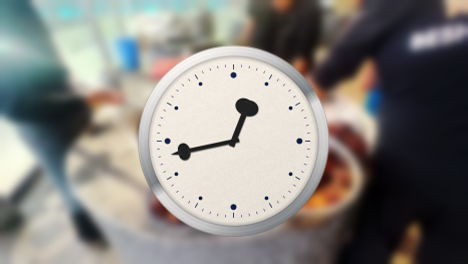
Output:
12:43
